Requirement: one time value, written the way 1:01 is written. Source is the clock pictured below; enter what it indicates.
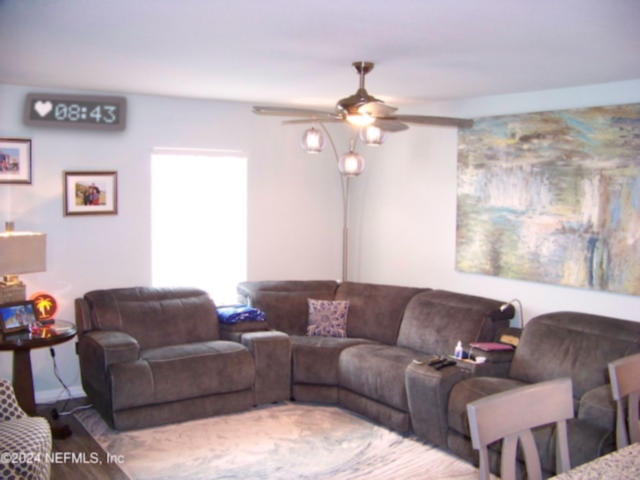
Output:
8:43
